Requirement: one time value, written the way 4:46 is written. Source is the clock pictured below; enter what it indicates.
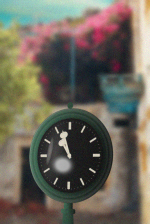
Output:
10:57
